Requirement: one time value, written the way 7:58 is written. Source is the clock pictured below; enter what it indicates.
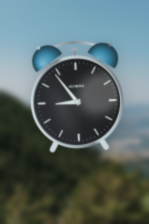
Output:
8:54
